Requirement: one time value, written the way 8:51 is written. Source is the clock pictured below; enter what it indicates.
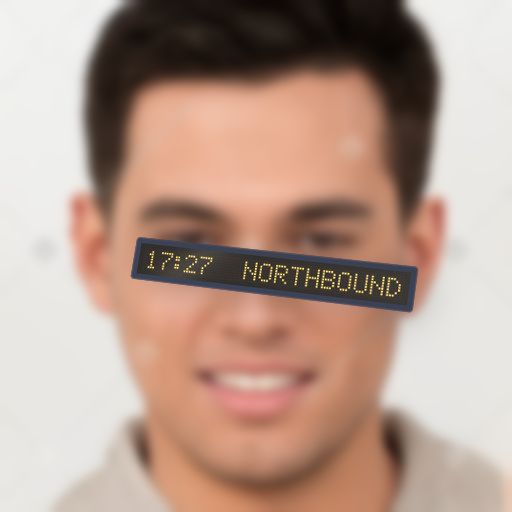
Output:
17:27
